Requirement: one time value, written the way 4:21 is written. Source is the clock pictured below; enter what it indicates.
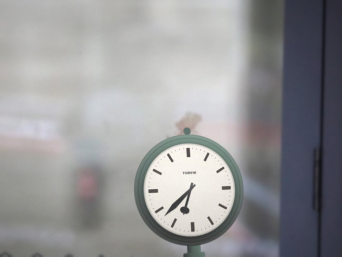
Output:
6:38
